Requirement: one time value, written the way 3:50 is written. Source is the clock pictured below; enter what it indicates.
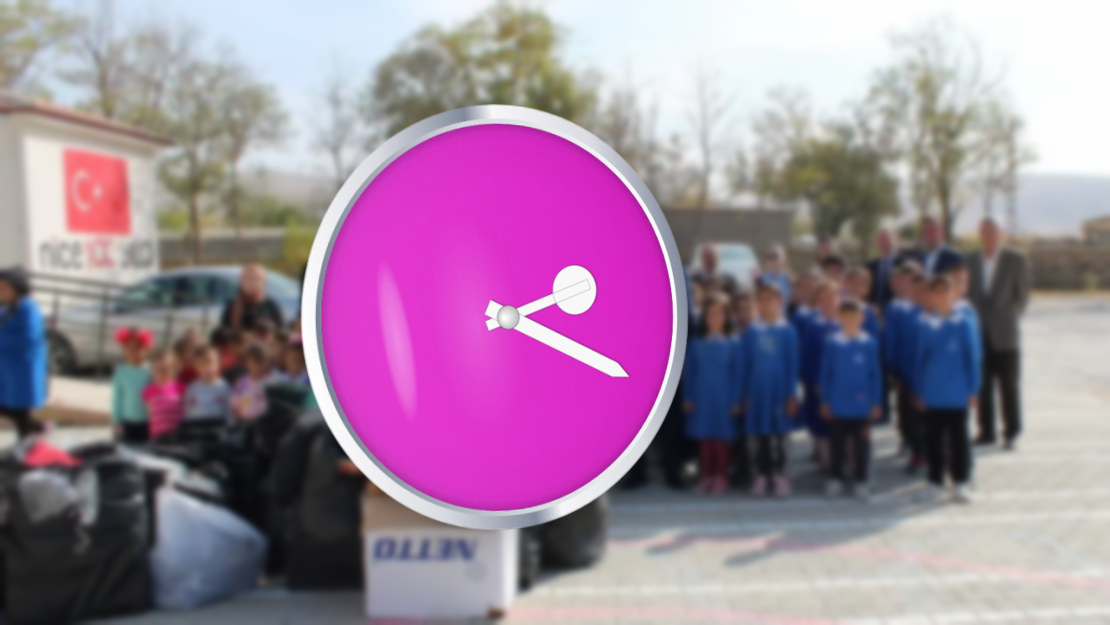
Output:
2:19
